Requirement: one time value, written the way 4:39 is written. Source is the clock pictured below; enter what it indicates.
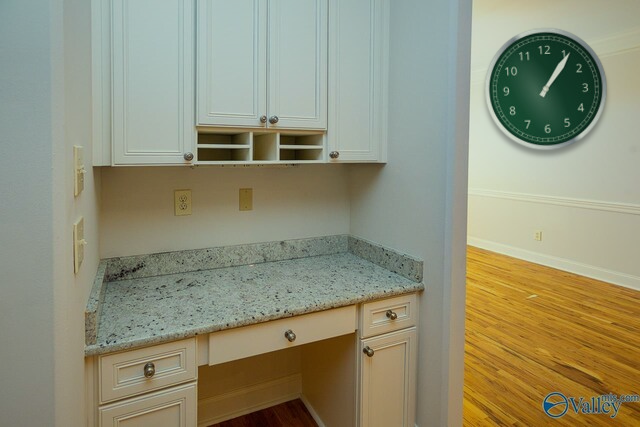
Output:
1:06
